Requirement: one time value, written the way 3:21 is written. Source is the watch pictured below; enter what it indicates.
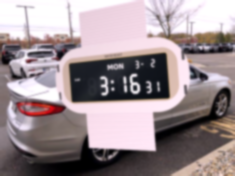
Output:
3:16
